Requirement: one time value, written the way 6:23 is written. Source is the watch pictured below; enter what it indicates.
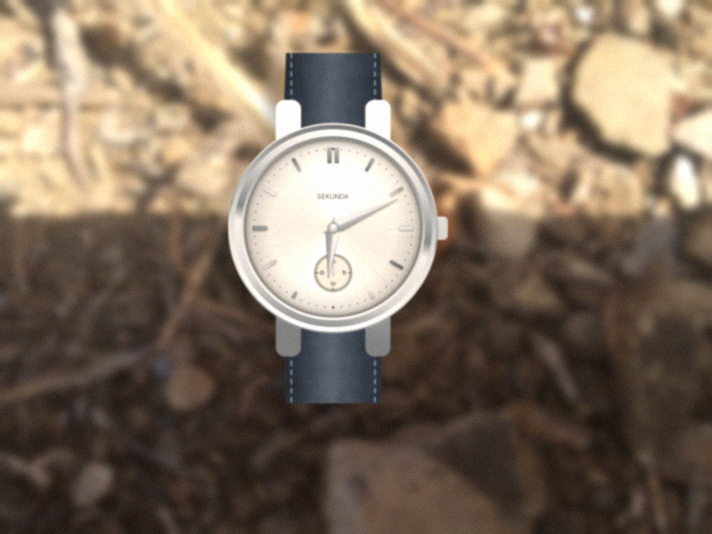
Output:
6:11
